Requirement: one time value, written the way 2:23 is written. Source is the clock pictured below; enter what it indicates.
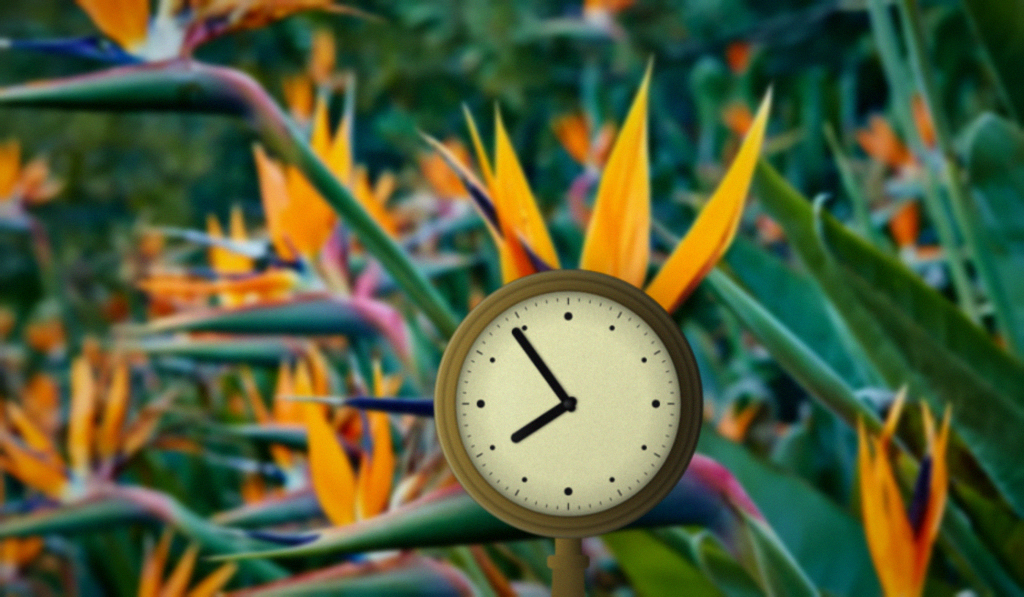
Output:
7:54
